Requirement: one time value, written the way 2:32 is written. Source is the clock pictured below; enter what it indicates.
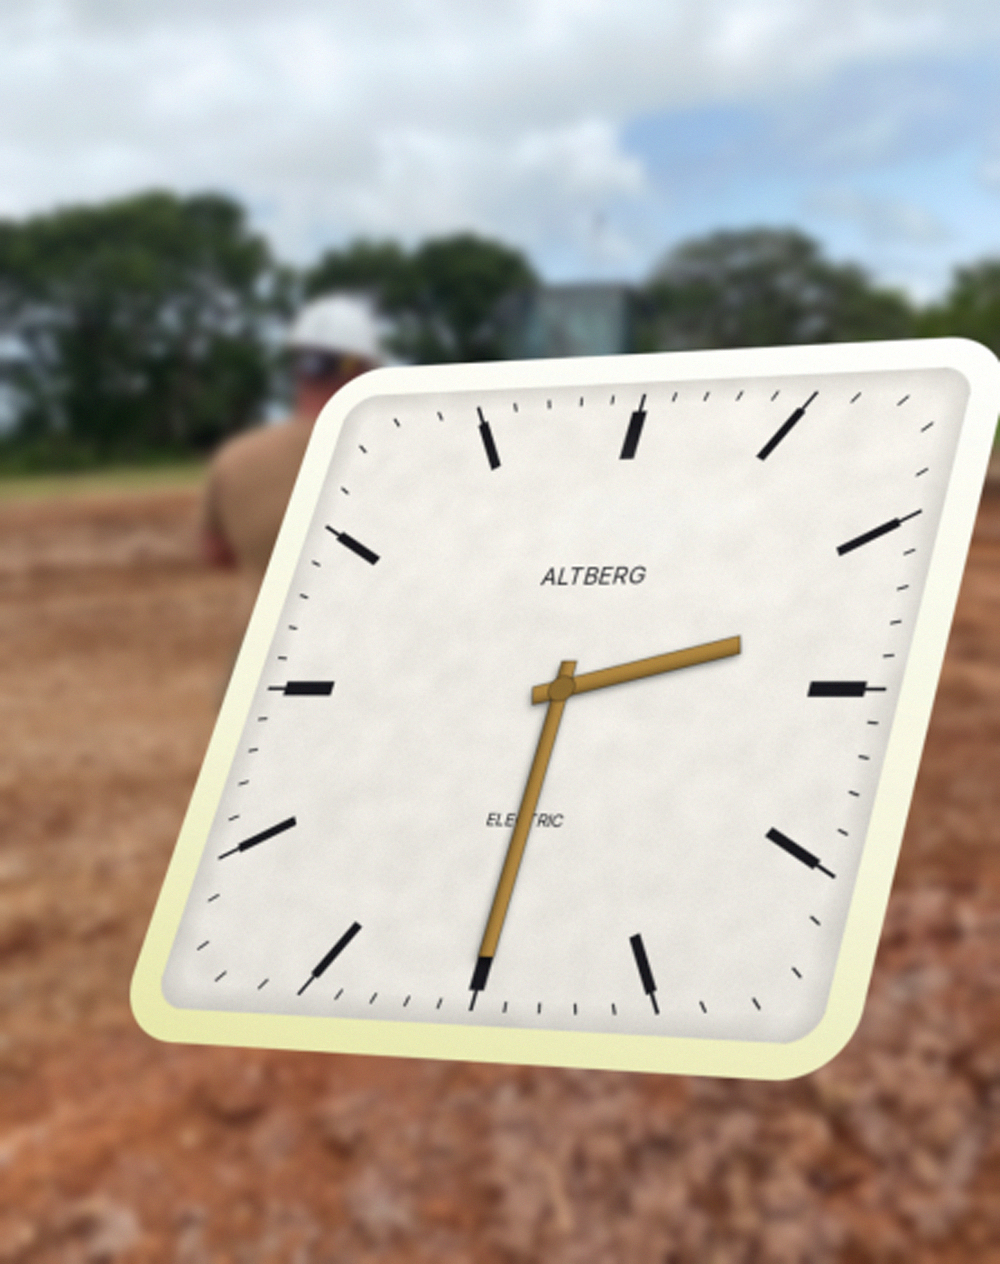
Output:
2:30
